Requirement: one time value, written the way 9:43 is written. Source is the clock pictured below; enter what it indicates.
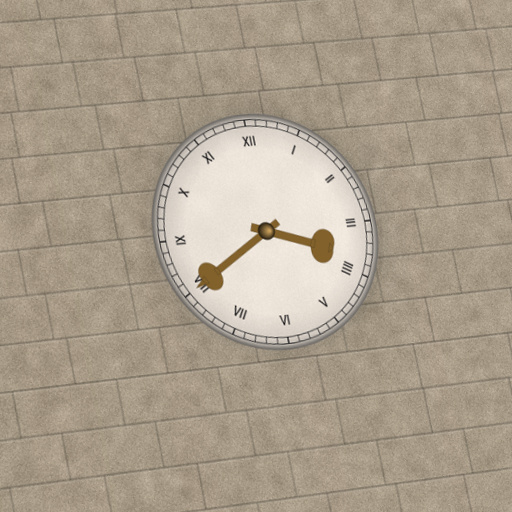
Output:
3:40
